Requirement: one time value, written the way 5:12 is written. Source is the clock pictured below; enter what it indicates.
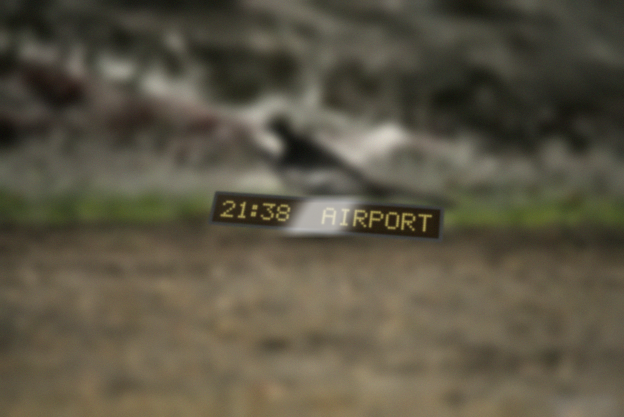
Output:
21:38
